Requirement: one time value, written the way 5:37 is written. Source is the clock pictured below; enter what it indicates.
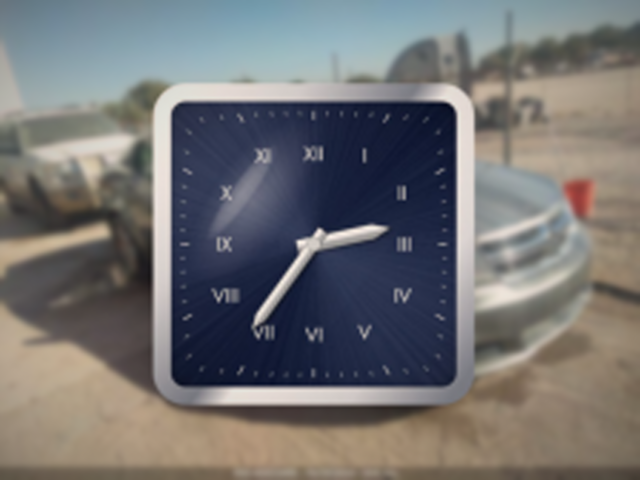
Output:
2:36
